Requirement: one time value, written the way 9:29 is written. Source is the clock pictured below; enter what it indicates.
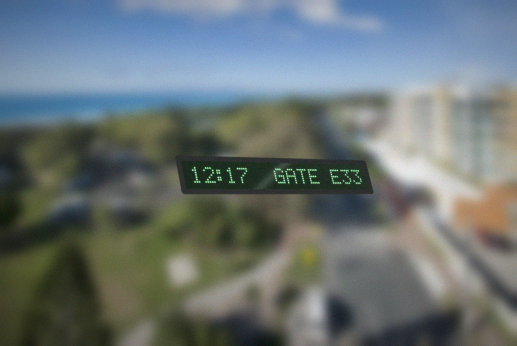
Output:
12:17
